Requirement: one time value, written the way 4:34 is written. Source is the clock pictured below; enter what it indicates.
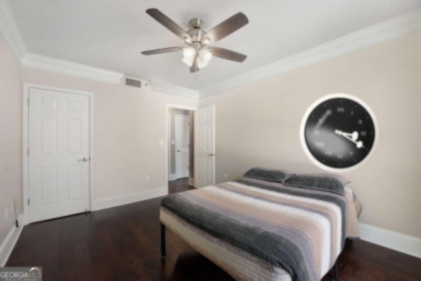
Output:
3:20
